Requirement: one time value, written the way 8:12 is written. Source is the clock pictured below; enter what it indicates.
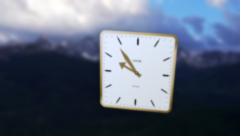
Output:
9:54
